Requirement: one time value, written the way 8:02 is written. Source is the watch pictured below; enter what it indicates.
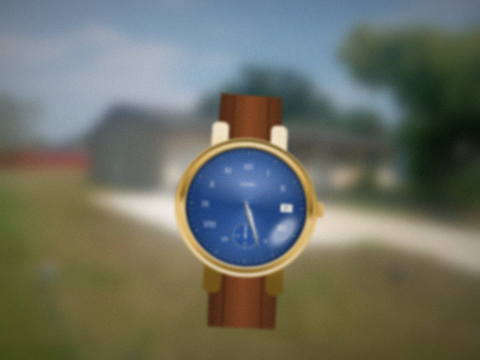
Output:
5:27
